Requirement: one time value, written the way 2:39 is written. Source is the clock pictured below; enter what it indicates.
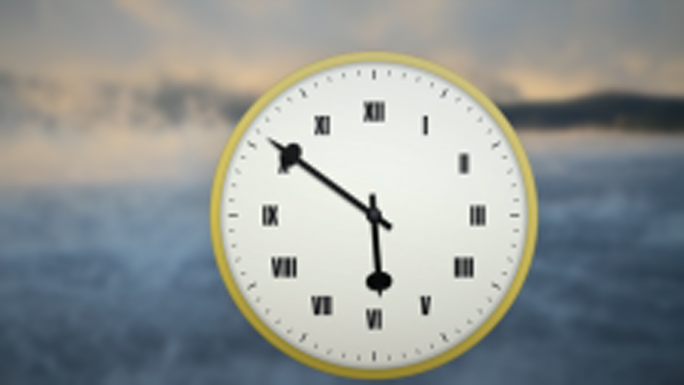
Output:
5:51
